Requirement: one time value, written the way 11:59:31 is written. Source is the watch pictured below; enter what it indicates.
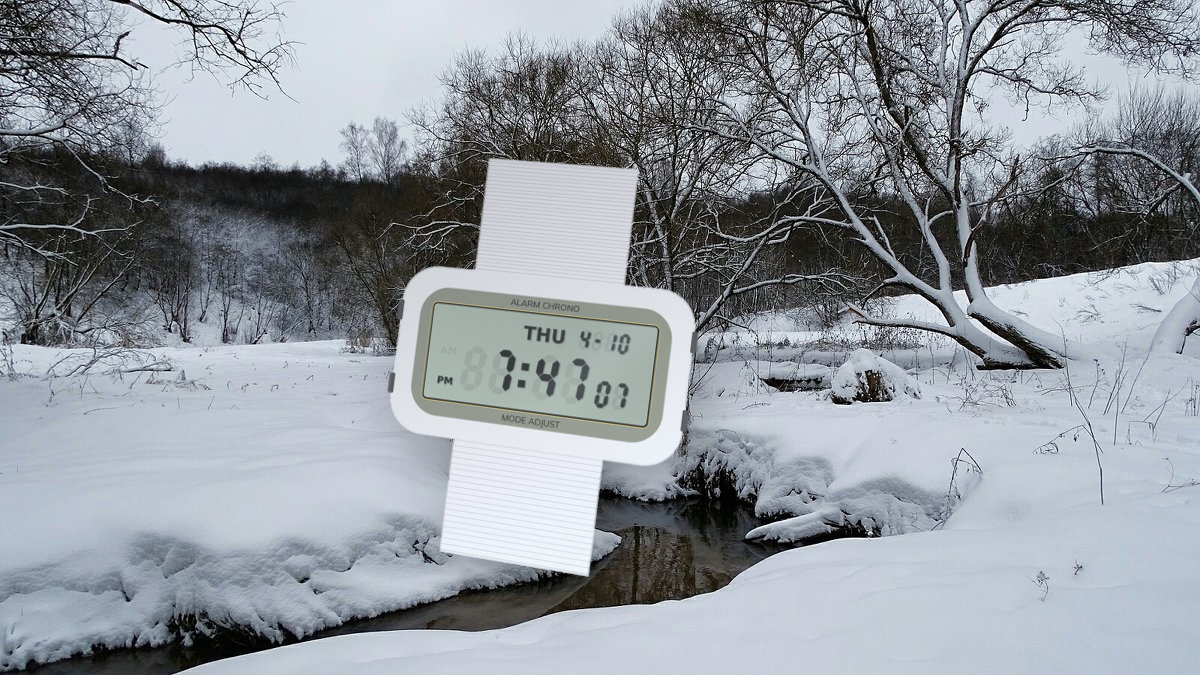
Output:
7:47:07
